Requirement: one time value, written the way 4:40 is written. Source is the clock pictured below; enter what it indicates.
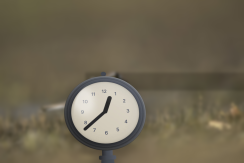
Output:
12:38
